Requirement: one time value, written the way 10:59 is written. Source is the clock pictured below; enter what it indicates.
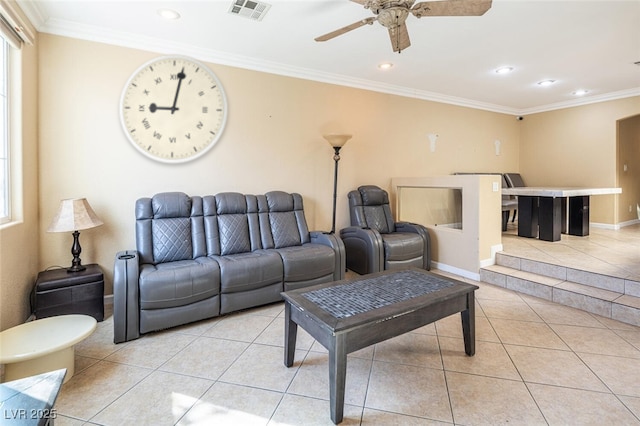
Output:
9:02
